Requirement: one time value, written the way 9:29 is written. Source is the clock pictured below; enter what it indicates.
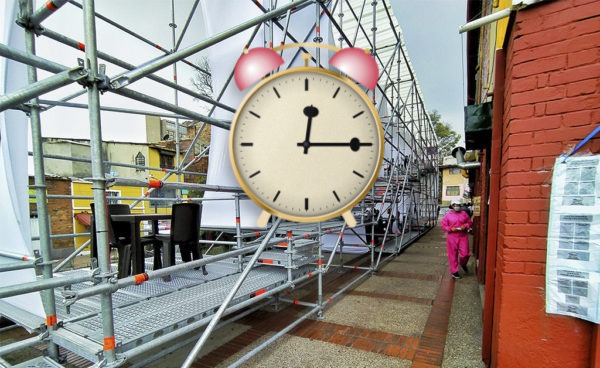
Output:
12:15
